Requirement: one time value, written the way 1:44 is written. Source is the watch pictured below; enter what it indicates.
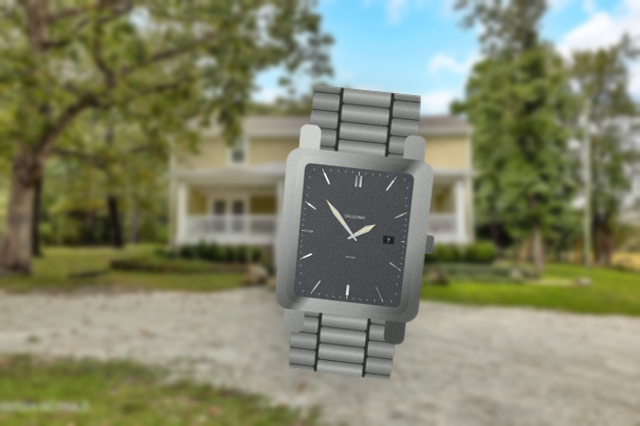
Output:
1:53
